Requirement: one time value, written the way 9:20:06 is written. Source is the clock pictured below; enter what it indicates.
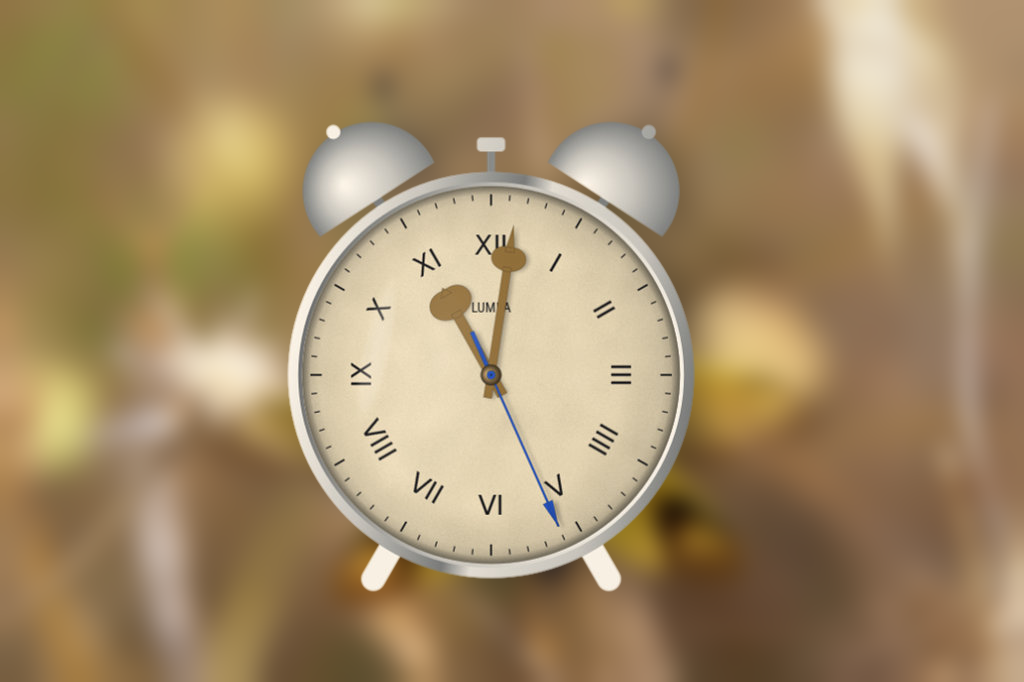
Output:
11:01:26
